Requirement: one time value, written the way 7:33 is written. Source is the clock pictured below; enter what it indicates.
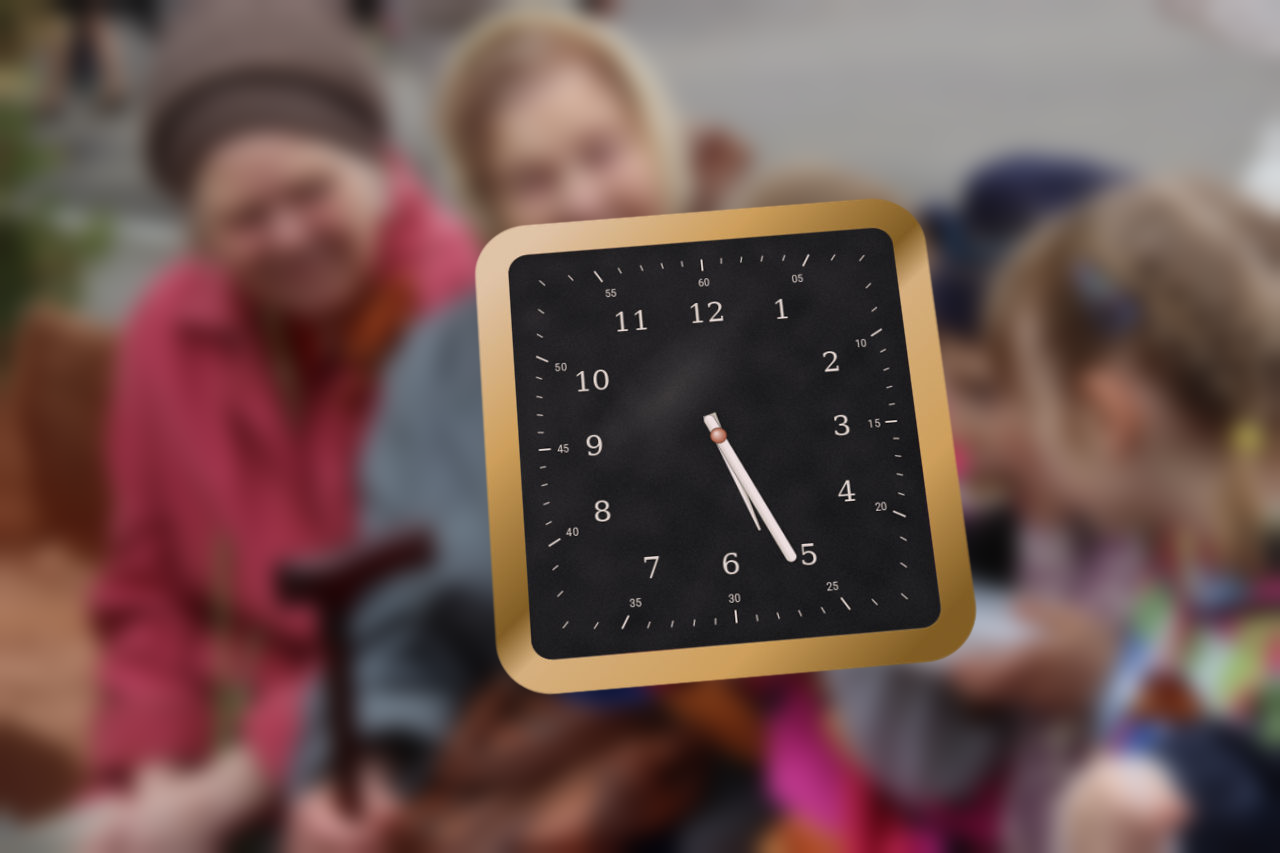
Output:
5:26
